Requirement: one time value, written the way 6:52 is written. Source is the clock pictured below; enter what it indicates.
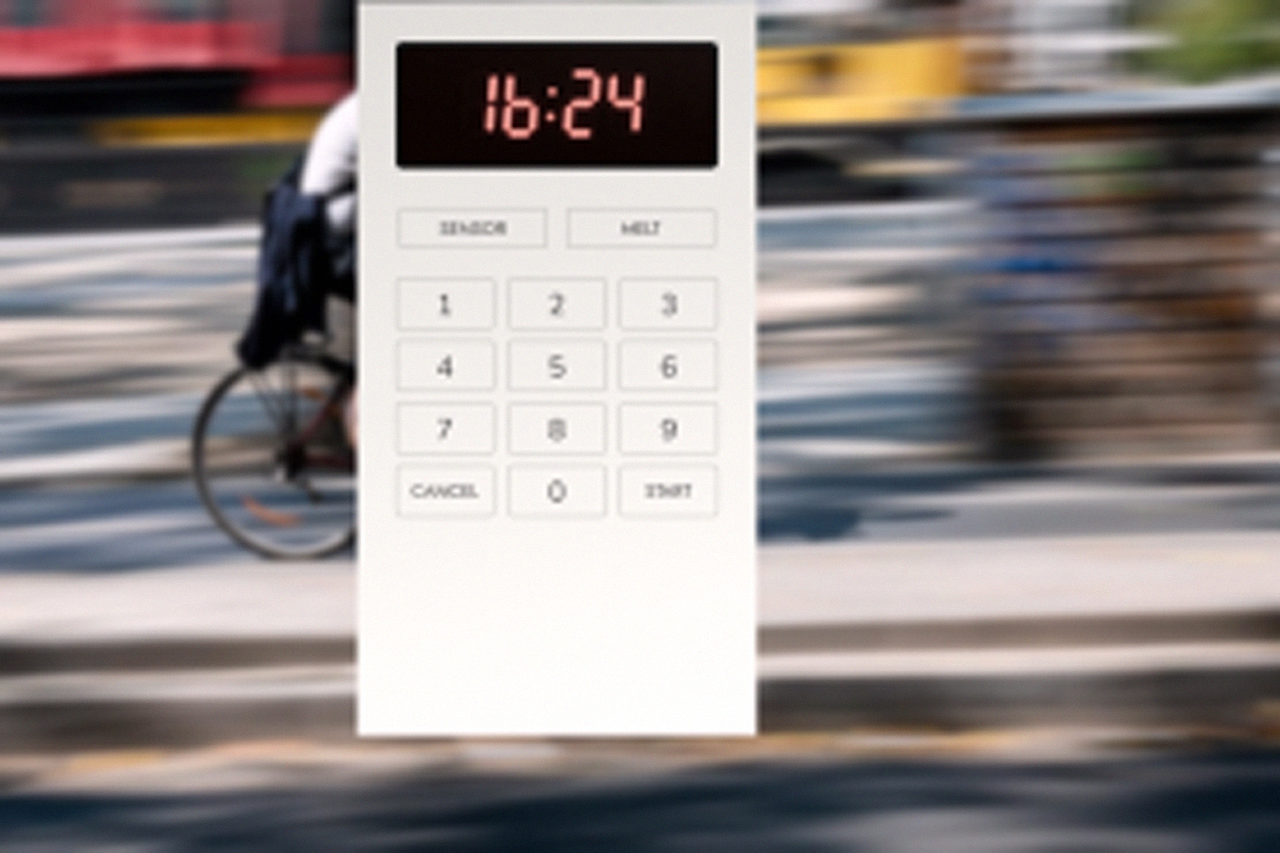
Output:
16:24
